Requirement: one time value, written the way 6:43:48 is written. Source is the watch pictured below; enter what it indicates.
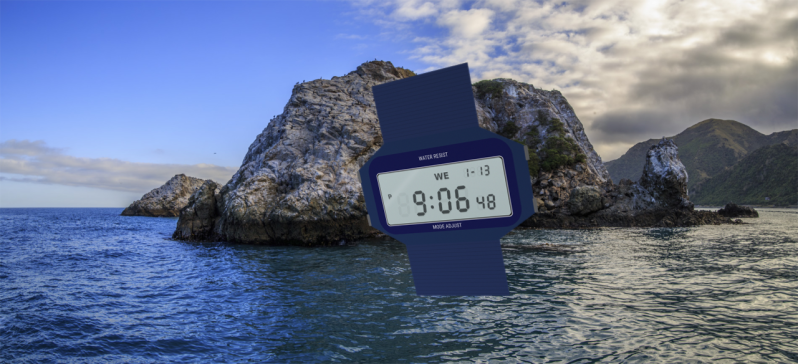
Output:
9:06:48
